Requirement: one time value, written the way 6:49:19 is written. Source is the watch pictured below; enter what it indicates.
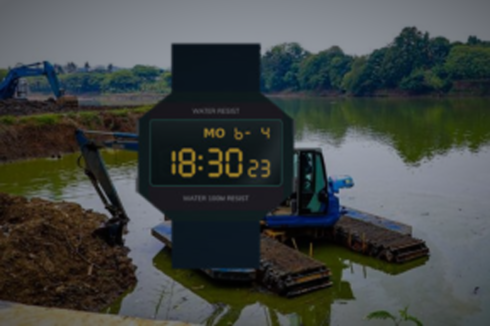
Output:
18:30:23
